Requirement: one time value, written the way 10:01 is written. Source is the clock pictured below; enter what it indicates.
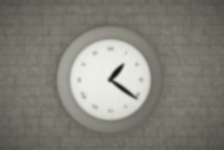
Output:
1:21
